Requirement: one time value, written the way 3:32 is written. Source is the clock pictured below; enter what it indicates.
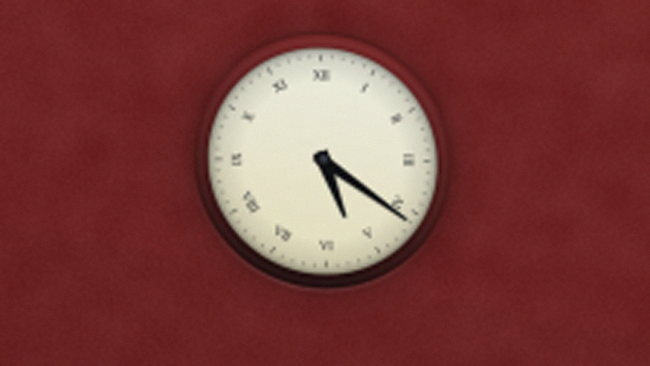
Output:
5:21
